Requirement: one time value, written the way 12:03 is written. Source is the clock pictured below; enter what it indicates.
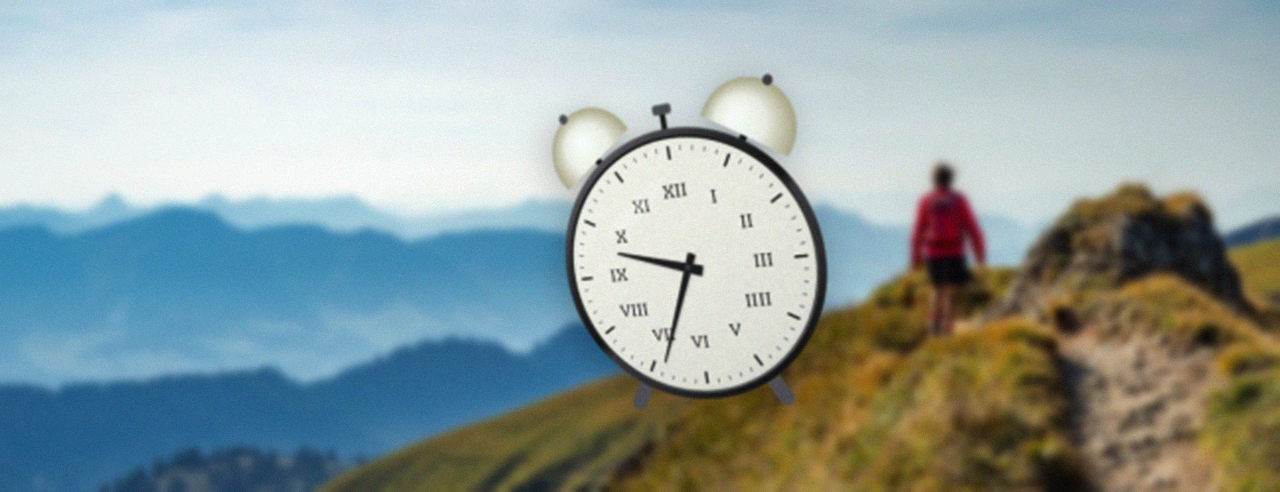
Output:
9:34
